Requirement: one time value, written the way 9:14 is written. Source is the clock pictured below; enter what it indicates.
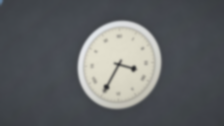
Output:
3:35
